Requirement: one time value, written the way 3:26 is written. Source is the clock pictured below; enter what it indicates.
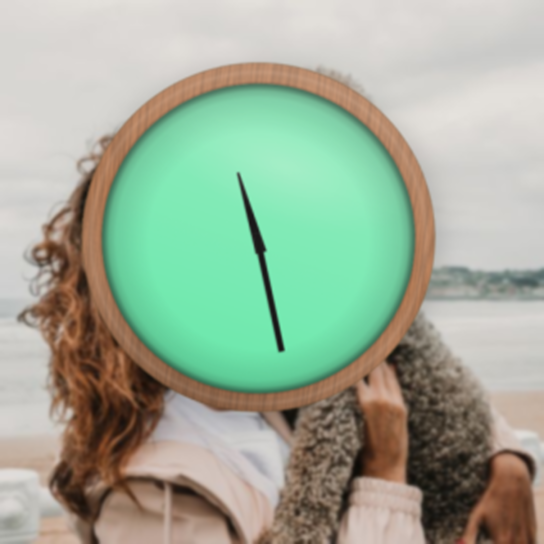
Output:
11:28
